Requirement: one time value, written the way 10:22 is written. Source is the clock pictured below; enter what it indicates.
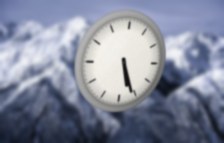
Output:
5:26
